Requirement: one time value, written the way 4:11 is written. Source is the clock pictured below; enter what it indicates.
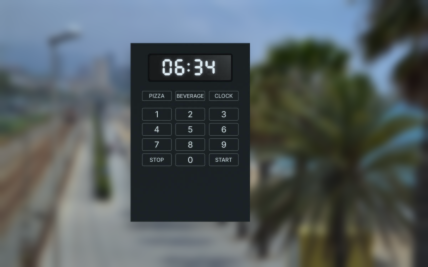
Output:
6:34
